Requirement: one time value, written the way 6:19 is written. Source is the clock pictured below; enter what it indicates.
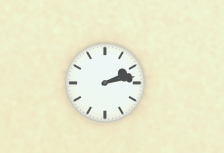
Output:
2:13
